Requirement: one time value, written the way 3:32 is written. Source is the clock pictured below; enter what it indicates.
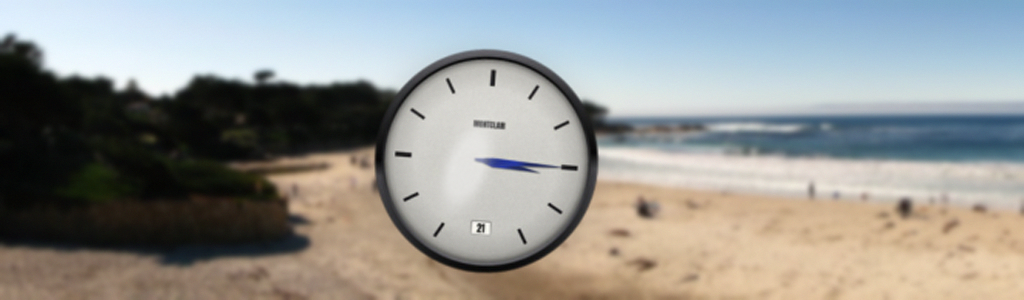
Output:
3:15
